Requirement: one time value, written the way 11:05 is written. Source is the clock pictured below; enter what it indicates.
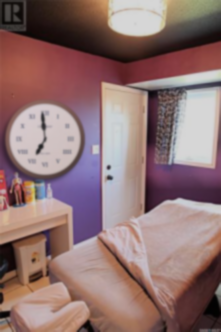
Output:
6:59
